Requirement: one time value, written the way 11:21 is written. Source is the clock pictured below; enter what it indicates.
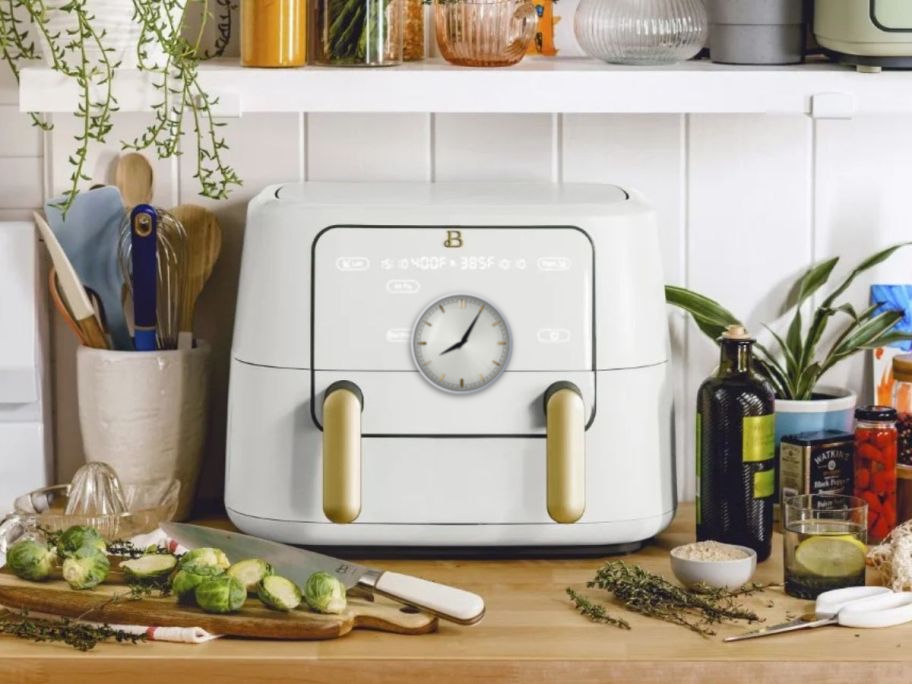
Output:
8:05
